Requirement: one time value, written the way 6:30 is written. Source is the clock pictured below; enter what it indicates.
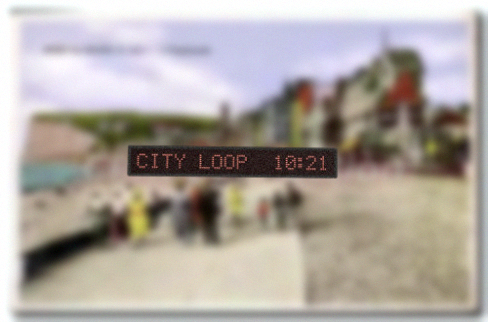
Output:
10:21
